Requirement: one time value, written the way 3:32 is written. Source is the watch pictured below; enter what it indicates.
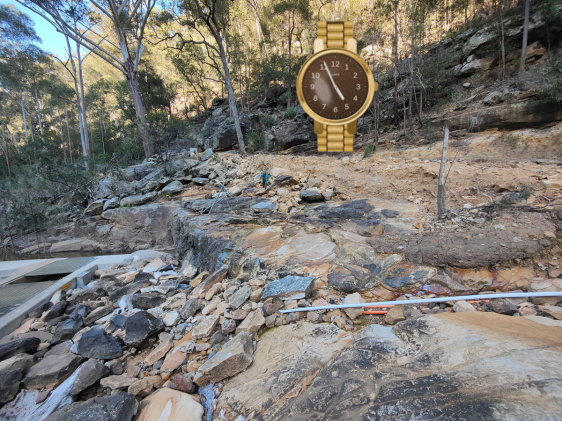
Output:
4:56
